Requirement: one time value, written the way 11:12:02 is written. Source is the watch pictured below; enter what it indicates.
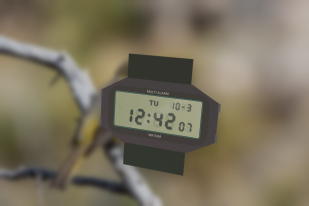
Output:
12:42:07
